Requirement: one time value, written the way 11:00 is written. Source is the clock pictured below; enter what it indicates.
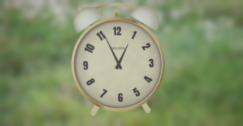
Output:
12:56
